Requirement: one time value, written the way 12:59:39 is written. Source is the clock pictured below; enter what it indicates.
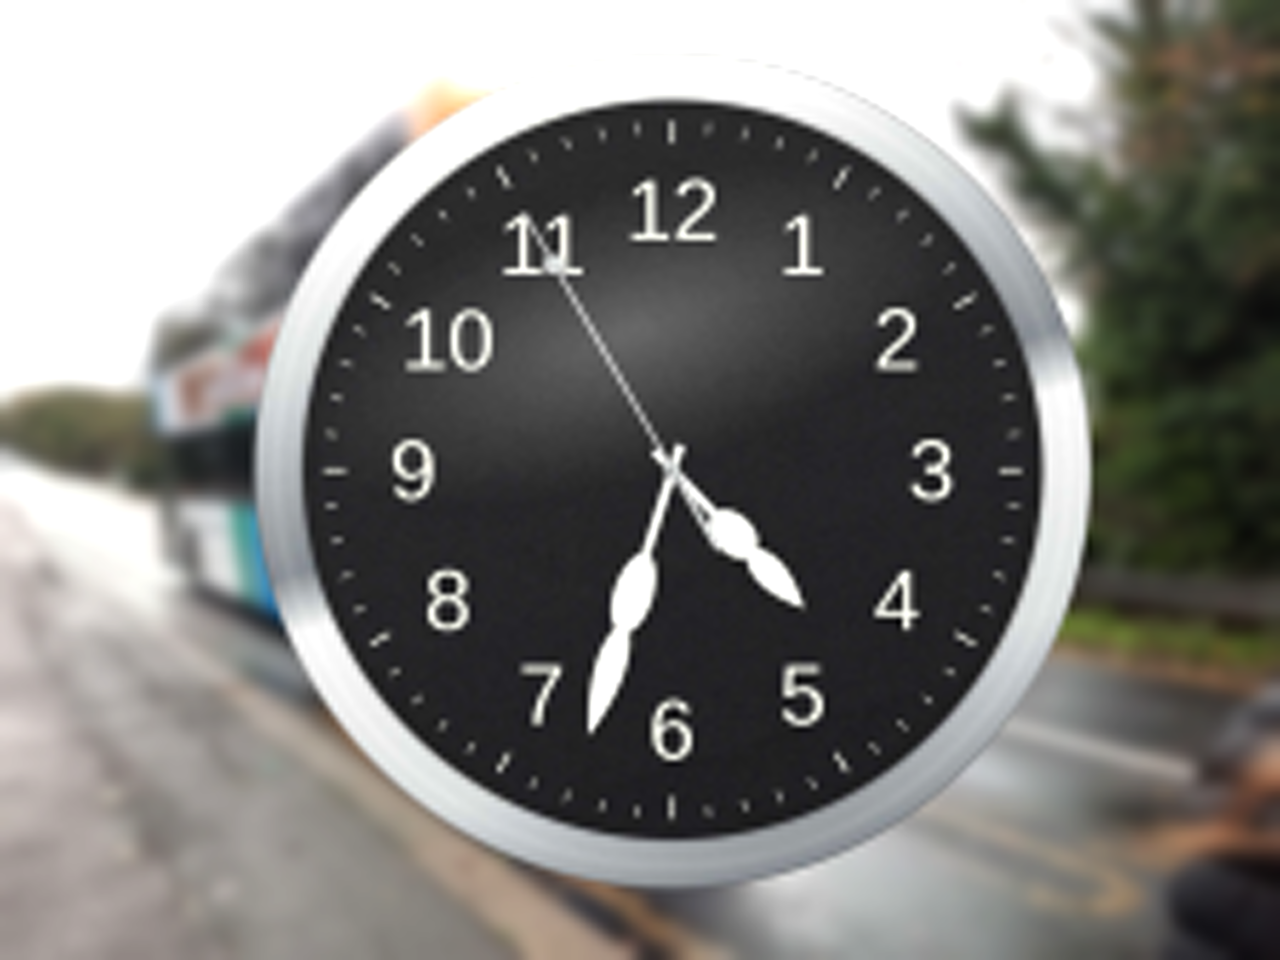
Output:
4:32:55
